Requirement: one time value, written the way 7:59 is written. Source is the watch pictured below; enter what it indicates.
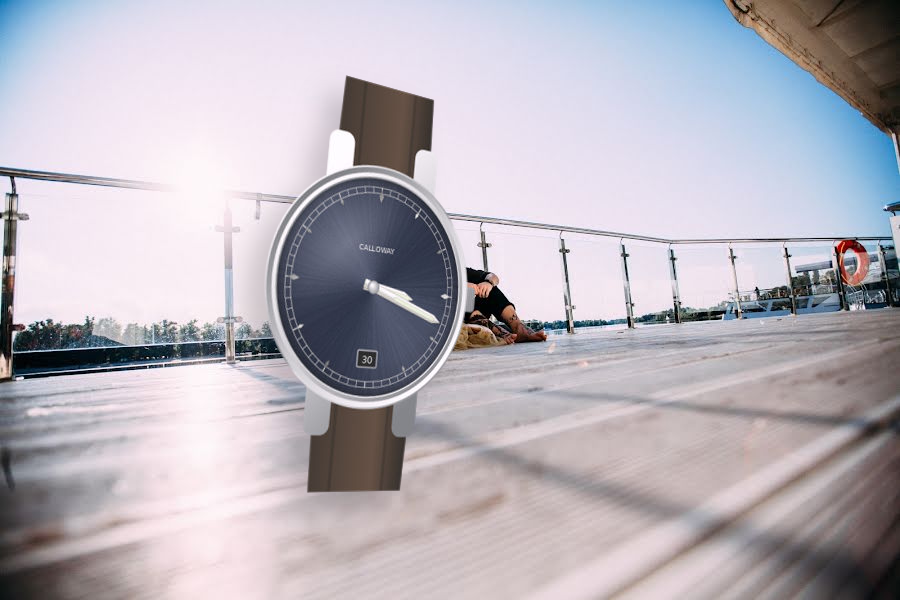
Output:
3:18
